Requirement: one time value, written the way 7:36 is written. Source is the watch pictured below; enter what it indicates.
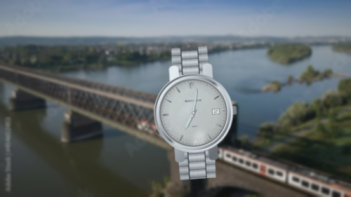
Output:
7:02
